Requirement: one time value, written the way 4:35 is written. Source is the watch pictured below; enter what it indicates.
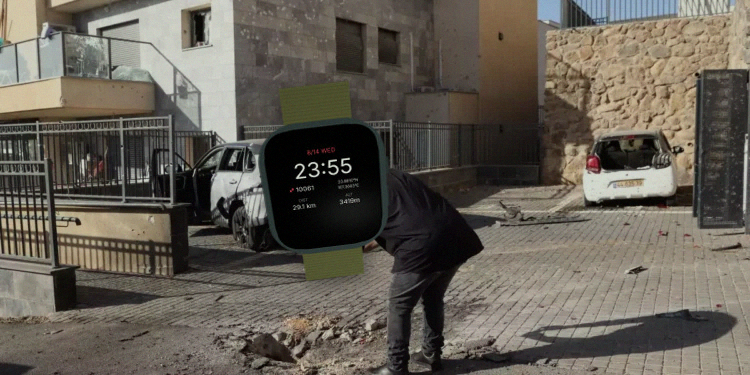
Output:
23:55
